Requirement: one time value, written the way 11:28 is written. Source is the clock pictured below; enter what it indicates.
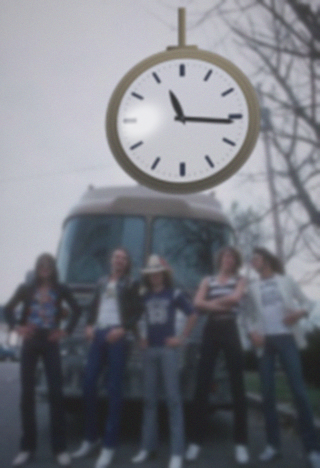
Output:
11:16
